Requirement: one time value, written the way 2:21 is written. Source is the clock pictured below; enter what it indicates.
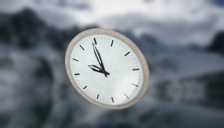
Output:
9:59
